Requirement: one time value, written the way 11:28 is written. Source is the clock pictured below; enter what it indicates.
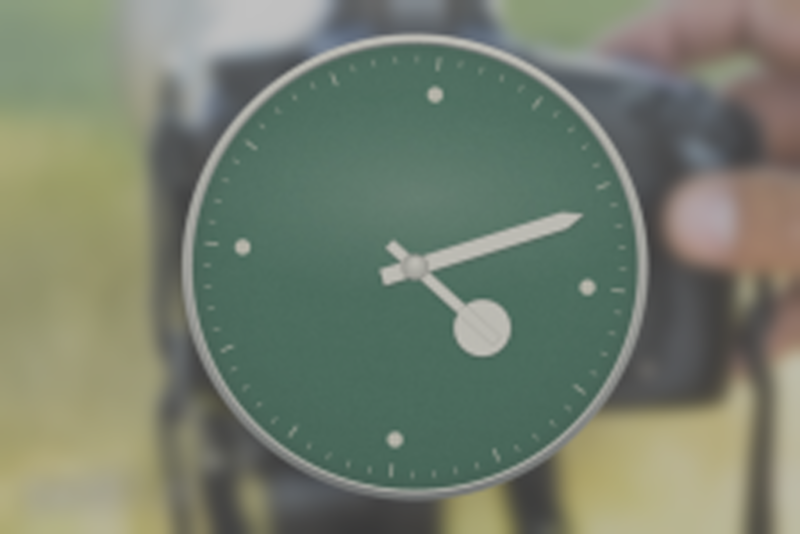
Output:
4:11
